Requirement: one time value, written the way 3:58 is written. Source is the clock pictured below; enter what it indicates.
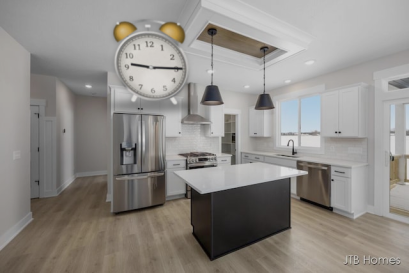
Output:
9:15
